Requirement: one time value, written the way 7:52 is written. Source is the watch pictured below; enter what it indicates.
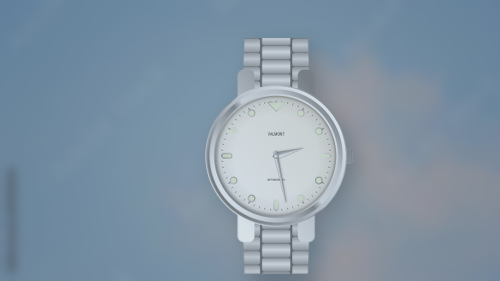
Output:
2:28
